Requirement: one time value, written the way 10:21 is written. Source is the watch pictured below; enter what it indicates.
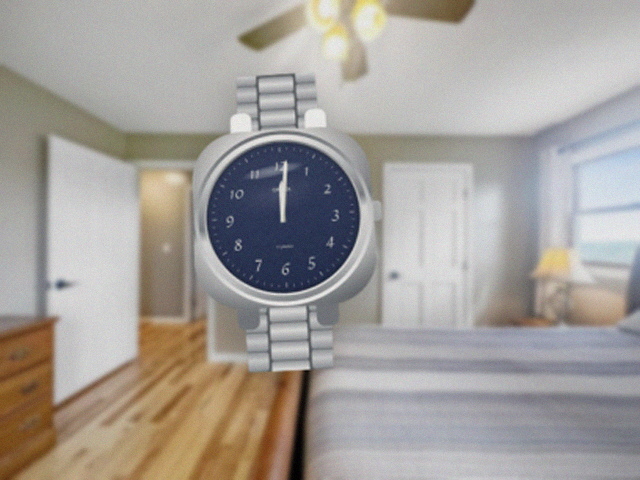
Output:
12:01
